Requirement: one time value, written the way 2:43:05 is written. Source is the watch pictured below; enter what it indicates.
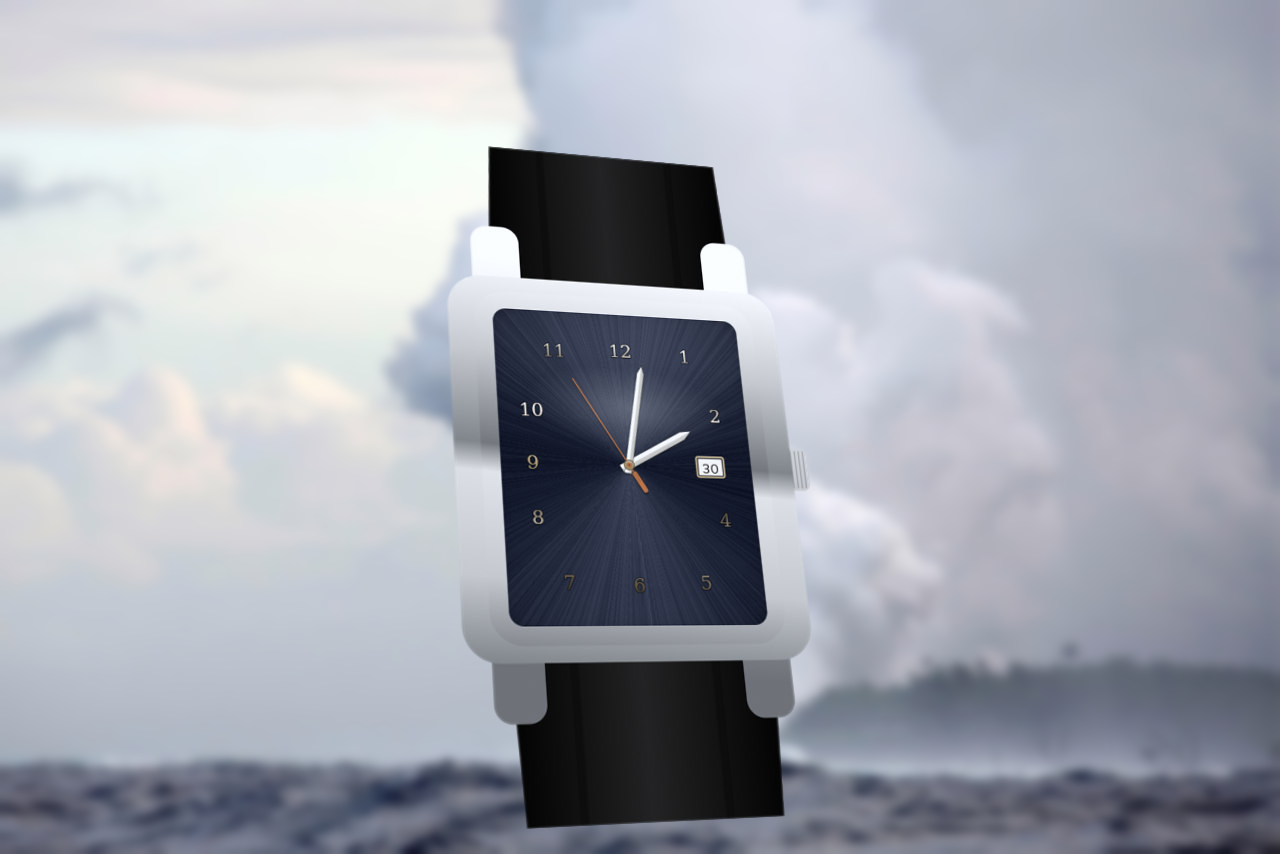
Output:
2:01:55
